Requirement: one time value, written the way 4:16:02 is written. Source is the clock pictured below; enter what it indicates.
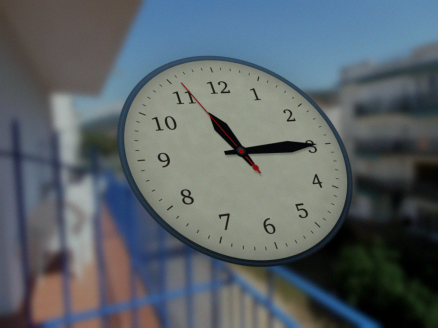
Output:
11:14:56
